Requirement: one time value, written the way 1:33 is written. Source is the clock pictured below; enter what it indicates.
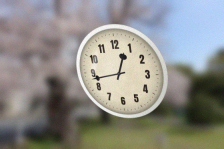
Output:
12:43
